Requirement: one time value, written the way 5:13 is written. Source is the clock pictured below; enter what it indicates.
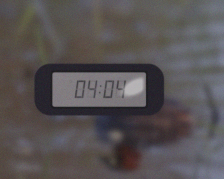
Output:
4:04
